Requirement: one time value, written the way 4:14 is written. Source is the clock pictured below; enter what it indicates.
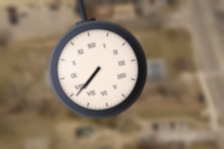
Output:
7:39
